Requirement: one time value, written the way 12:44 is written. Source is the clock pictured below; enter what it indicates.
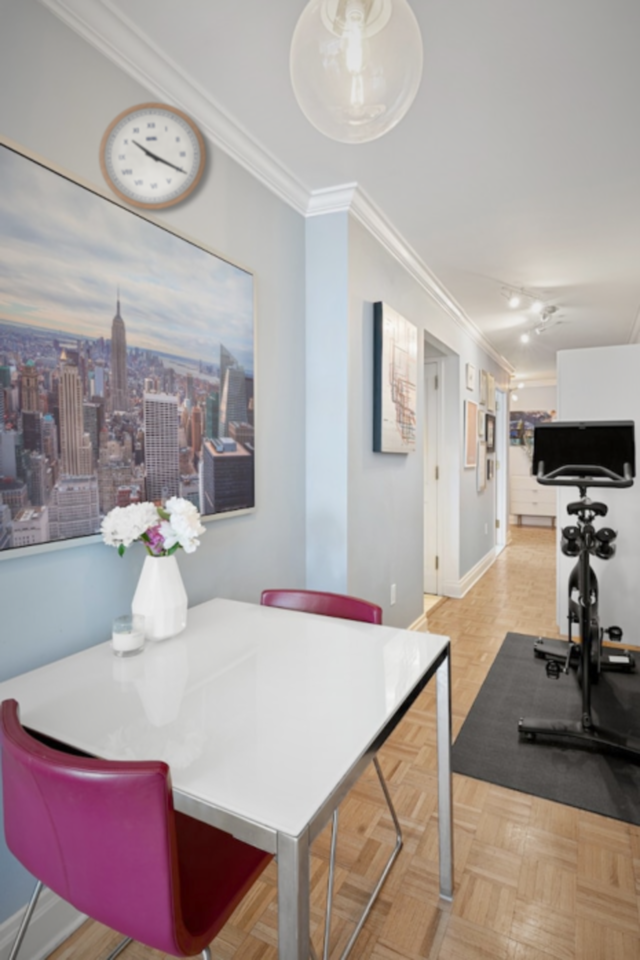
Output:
10:20
